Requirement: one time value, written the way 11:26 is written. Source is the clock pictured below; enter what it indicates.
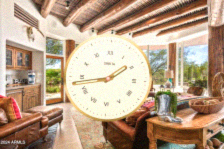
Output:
1:43
